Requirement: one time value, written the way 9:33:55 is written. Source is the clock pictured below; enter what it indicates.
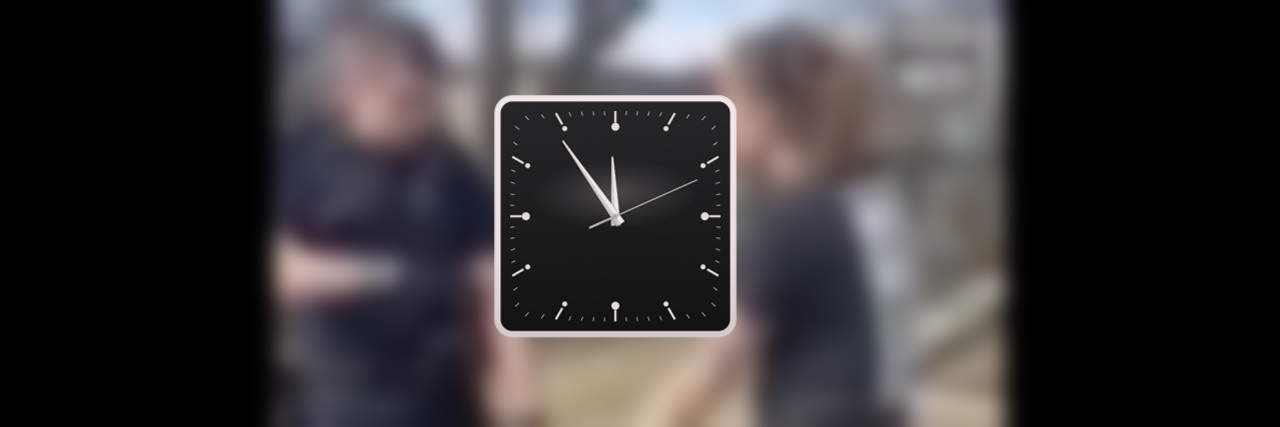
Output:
11:54:11
